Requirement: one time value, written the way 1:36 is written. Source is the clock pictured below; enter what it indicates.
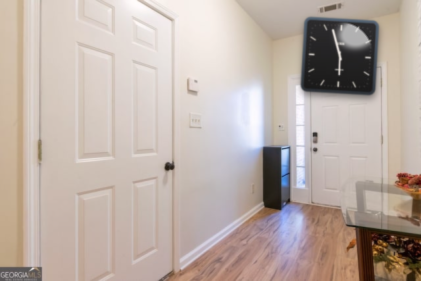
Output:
5:57
